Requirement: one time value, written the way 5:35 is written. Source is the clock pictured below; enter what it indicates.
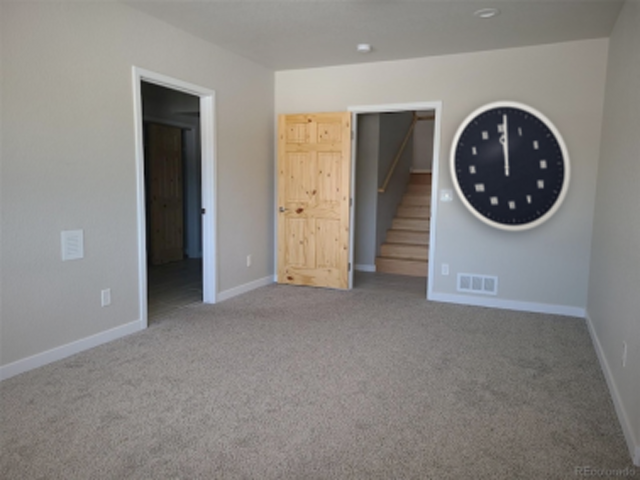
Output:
12:01
